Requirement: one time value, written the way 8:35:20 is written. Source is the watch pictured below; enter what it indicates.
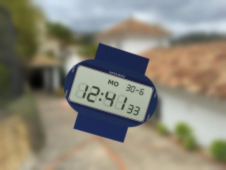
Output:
12:41:33
